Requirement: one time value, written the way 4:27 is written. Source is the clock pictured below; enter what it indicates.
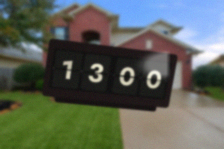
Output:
13:00
